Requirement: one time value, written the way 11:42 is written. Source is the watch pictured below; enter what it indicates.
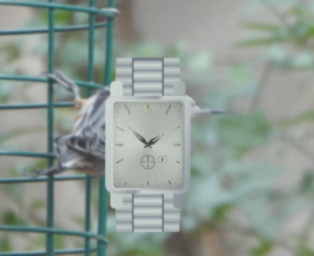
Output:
1:52
